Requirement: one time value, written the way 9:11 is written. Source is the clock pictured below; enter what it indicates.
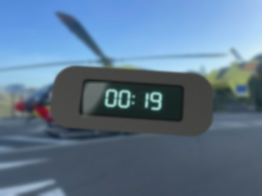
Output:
0:19
